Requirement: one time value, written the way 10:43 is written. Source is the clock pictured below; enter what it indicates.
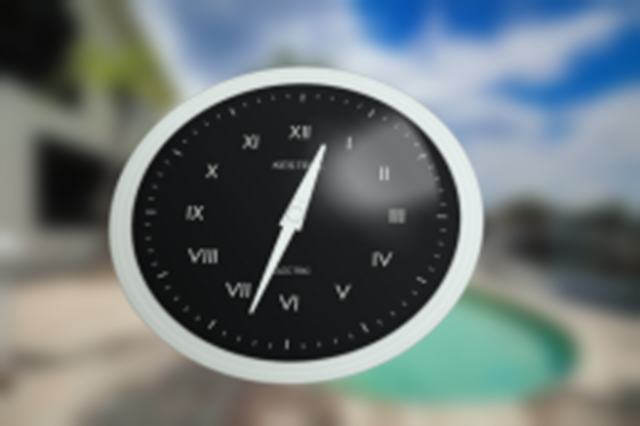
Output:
12:33
